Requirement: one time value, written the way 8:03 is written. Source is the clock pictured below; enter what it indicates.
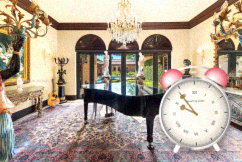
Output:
9:54
